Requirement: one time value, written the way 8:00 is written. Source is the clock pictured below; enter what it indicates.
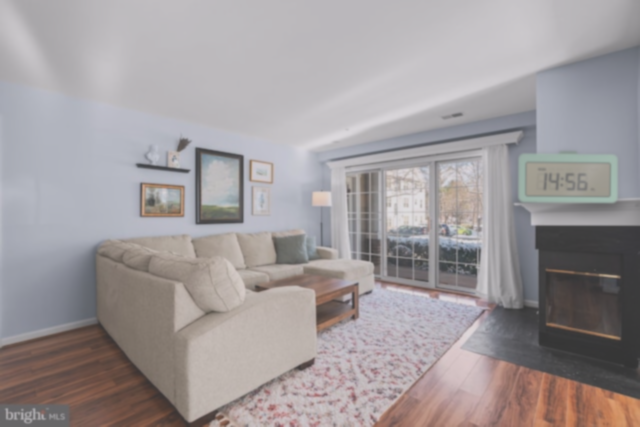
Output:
14:56
